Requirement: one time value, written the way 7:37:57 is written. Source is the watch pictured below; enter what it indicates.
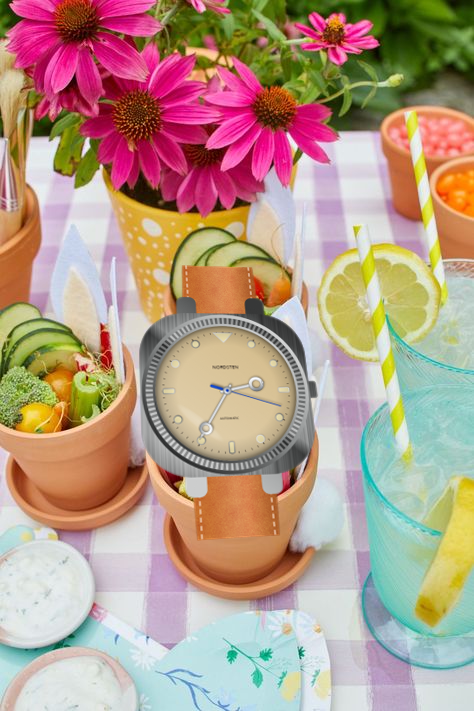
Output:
2:35:18
